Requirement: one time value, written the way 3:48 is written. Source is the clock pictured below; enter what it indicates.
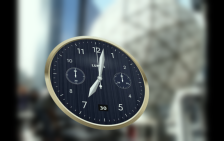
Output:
7:02
